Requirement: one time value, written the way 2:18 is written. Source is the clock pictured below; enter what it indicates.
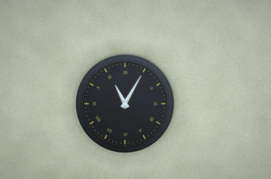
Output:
11:05
